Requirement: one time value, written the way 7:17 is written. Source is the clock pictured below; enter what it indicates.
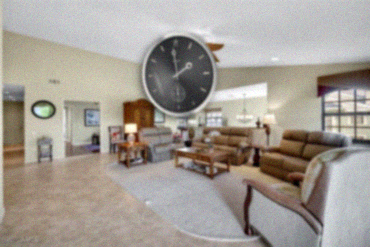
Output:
1:59
